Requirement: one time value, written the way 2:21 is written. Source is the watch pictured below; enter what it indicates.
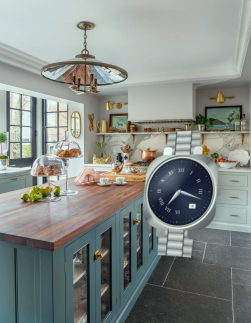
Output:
7:18
